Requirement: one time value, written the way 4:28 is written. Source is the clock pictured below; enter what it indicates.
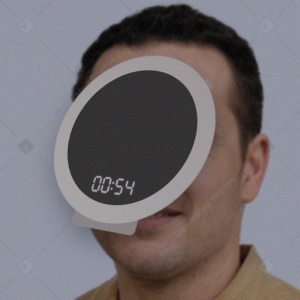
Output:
0:54
